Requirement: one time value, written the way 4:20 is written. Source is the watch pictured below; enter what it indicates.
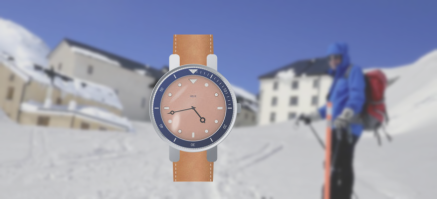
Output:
4:43
